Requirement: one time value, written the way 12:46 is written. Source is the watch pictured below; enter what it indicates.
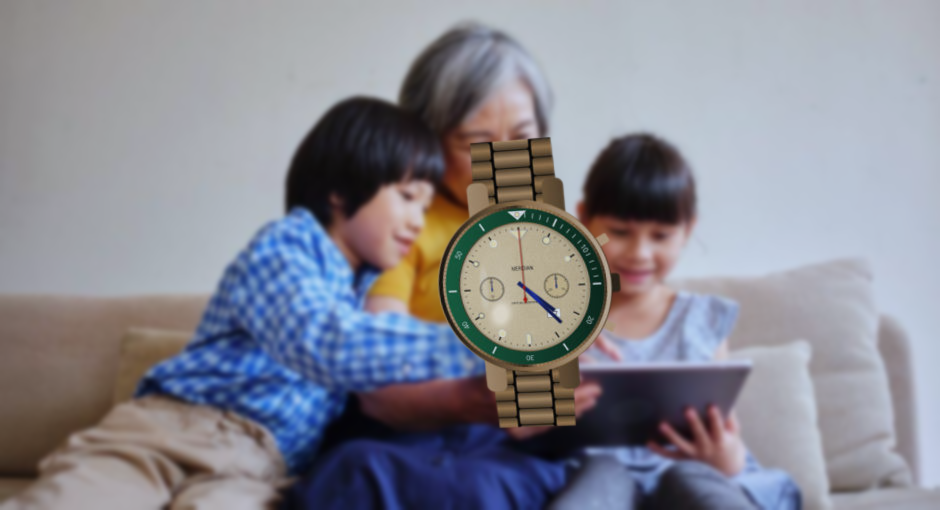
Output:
4:23
